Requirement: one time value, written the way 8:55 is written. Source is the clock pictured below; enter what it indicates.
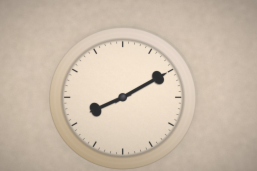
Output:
8:10
